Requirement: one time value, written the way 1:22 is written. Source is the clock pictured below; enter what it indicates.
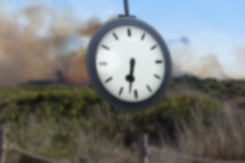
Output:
6:32
